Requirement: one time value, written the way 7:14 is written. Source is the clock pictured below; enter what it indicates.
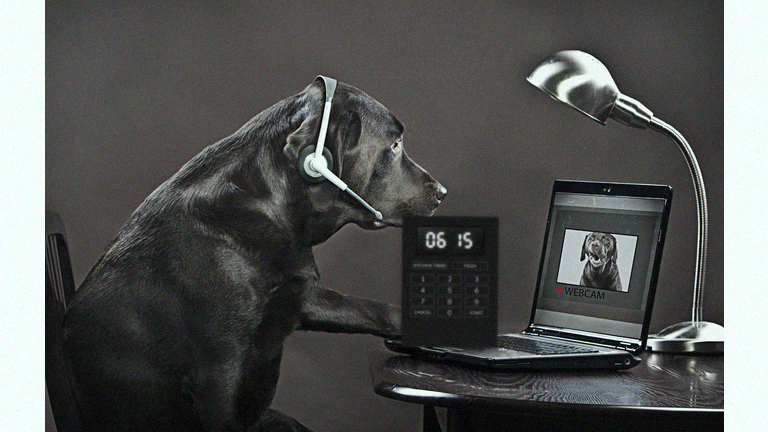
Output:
6:15
